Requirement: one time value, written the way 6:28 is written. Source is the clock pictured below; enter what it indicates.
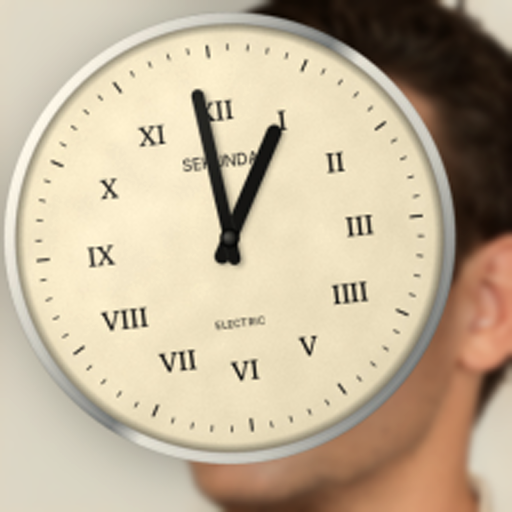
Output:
12:59
